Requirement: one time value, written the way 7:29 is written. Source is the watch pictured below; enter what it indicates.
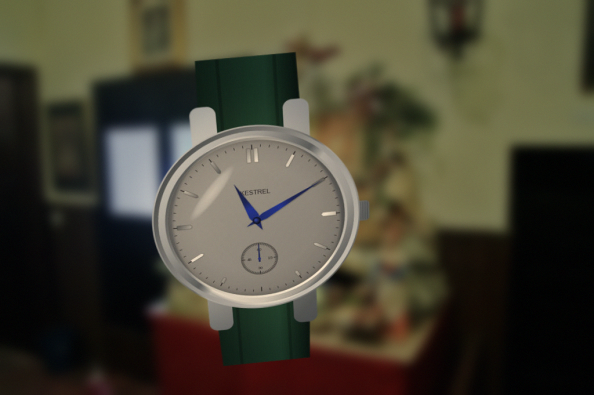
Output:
11:10
